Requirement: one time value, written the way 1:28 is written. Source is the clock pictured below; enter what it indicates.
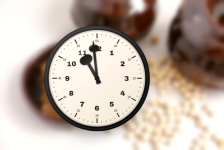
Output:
10:59
